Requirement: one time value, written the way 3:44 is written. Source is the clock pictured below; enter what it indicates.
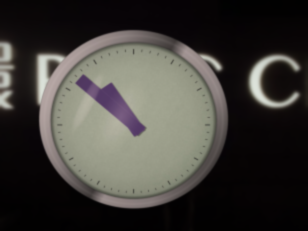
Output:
10:52
